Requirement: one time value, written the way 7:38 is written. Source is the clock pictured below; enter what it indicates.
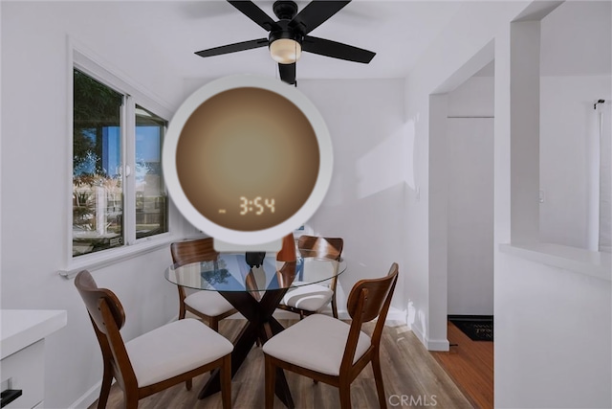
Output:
3:54
